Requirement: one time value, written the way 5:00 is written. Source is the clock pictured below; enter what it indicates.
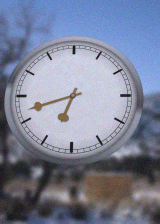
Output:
6:42
